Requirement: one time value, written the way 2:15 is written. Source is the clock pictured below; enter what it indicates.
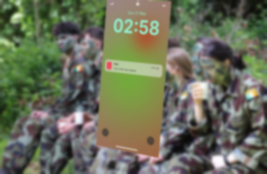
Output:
2:58
